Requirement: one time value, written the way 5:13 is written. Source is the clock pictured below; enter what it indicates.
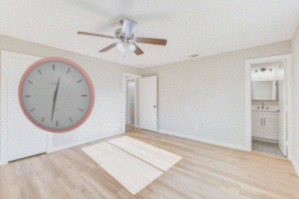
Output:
12:32
